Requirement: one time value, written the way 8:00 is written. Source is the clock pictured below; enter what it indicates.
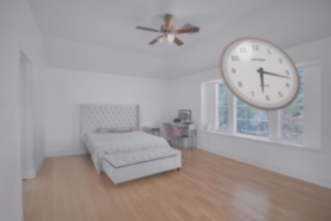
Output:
6:17
